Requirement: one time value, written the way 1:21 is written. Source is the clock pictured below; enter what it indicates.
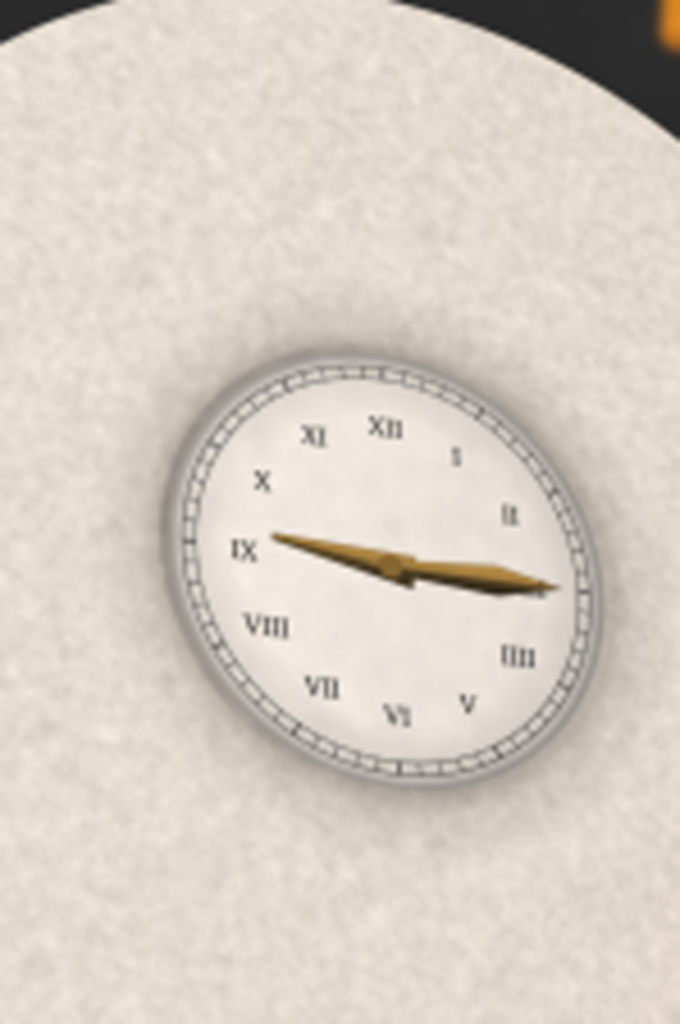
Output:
9:15
